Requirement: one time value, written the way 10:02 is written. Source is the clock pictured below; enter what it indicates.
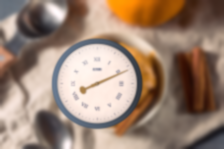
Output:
8:11
